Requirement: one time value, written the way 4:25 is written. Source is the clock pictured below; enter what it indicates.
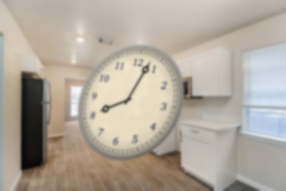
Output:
8:03
